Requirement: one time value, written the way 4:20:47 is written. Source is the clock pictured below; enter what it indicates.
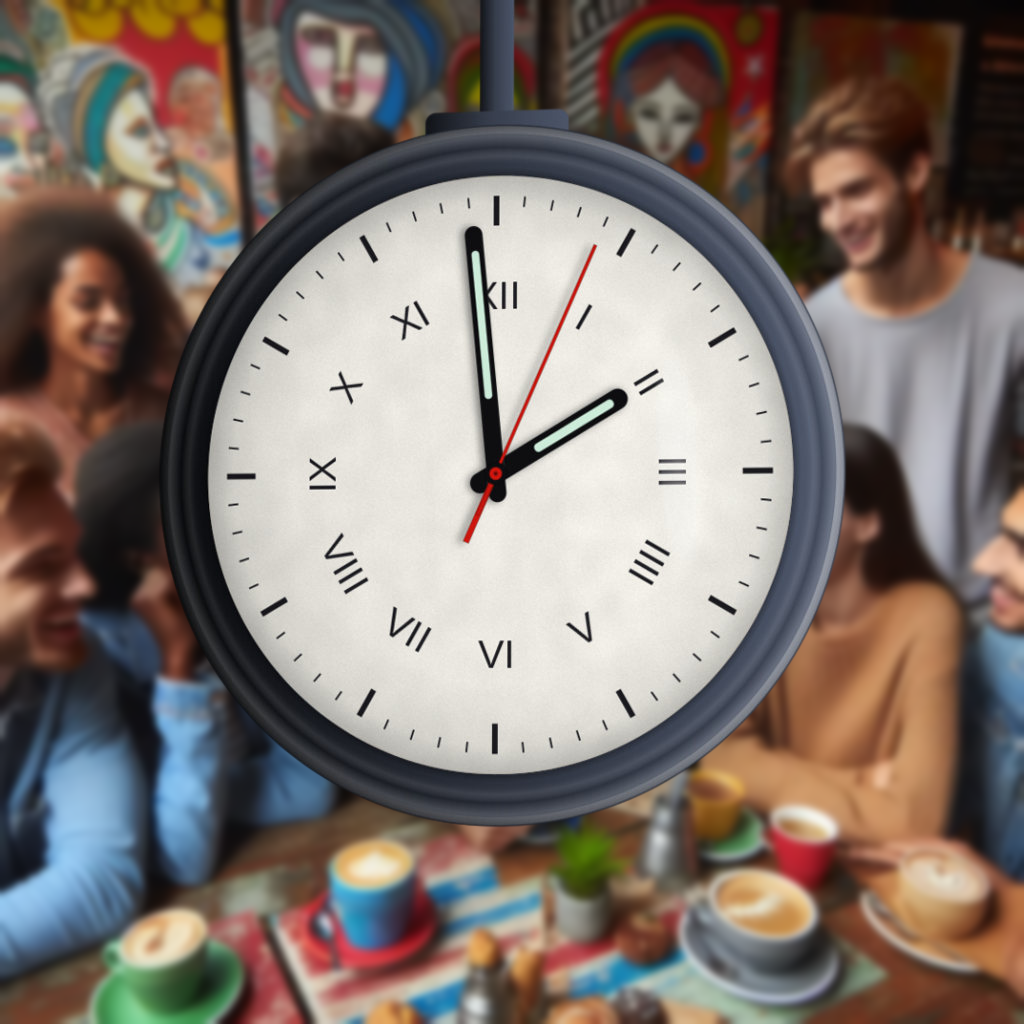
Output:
1:59:04
